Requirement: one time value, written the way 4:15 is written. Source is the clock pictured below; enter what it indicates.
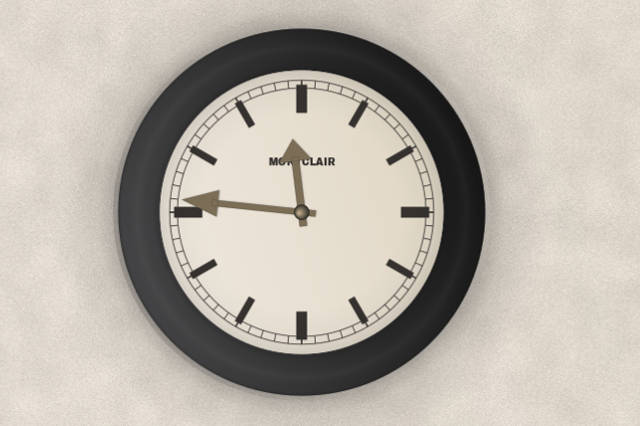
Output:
11:46
